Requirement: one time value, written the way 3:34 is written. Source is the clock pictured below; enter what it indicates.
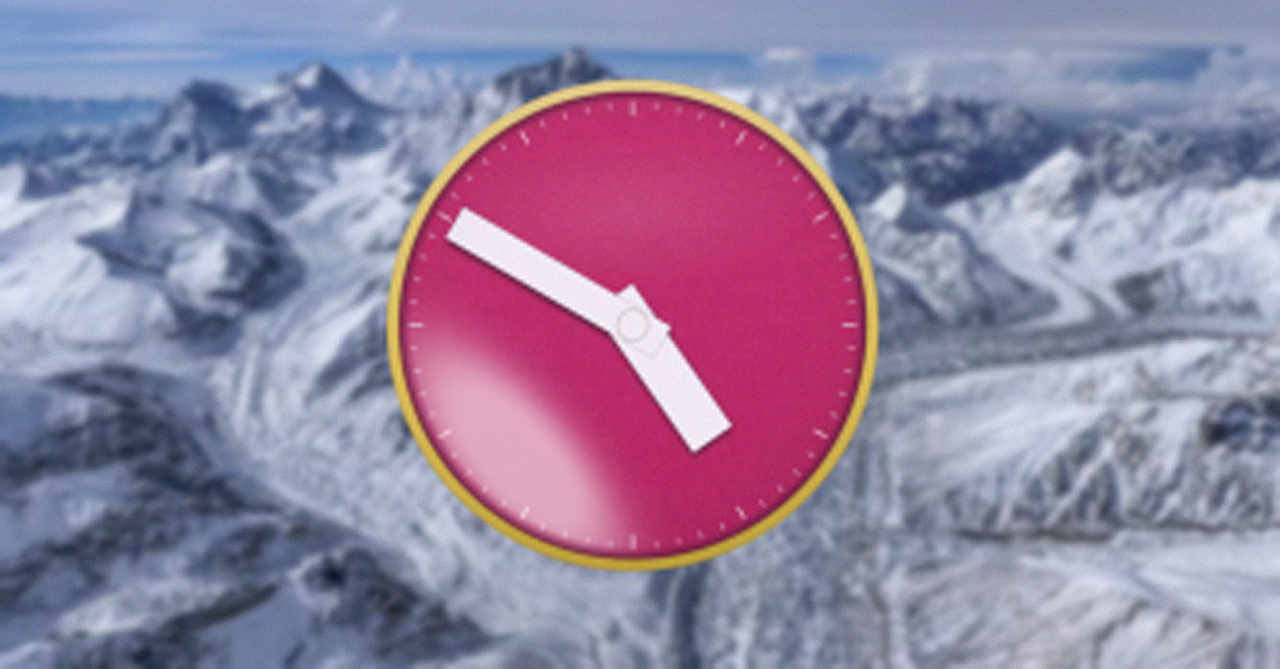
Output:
4:50
